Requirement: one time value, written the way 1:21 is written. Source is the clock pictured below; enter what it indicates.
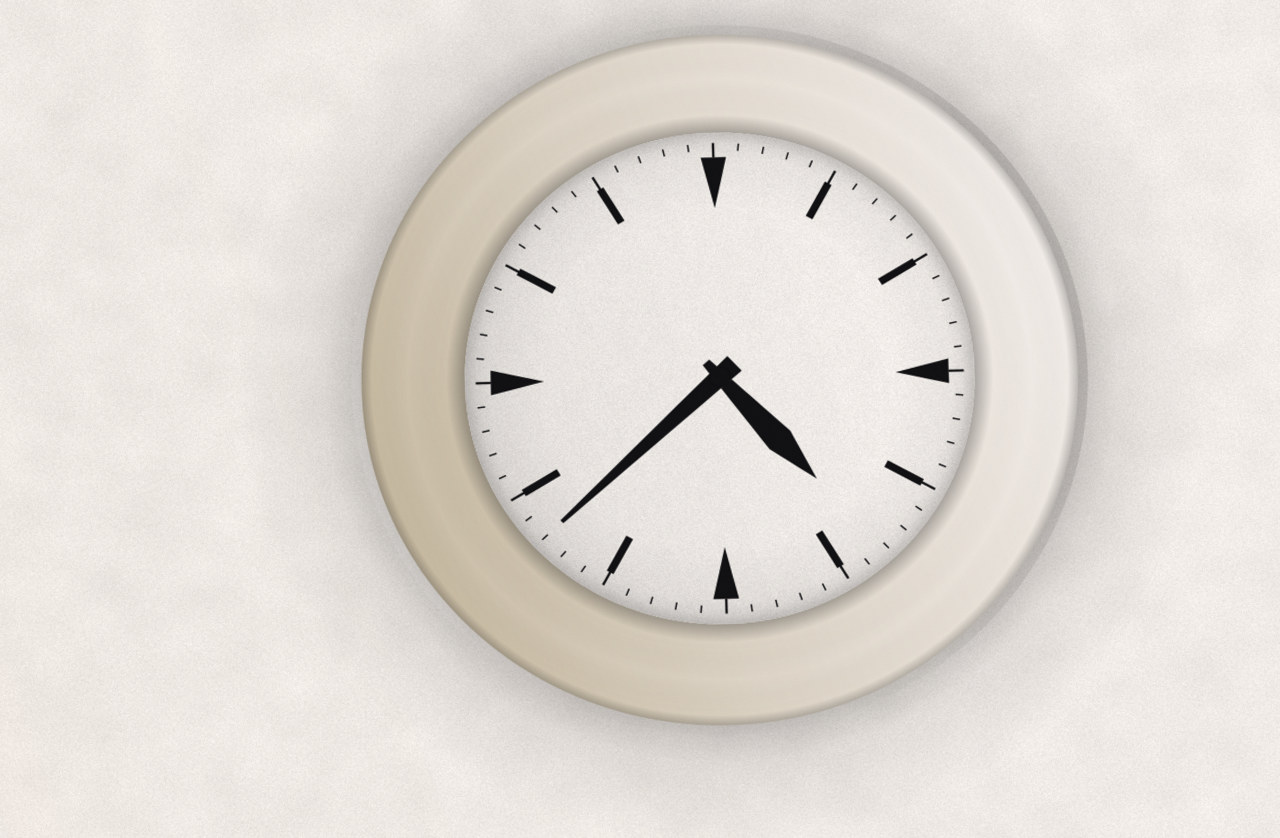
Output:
4:38
